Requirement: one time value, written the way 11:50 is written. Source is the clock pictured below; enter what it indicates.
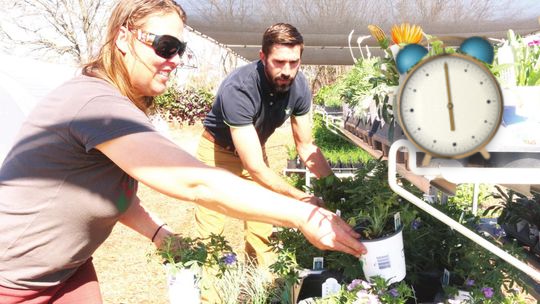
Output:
6:00
